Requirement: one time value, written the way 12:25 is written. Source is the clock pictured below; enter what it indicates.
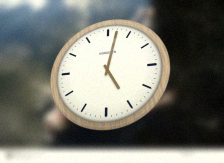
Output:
5:02
